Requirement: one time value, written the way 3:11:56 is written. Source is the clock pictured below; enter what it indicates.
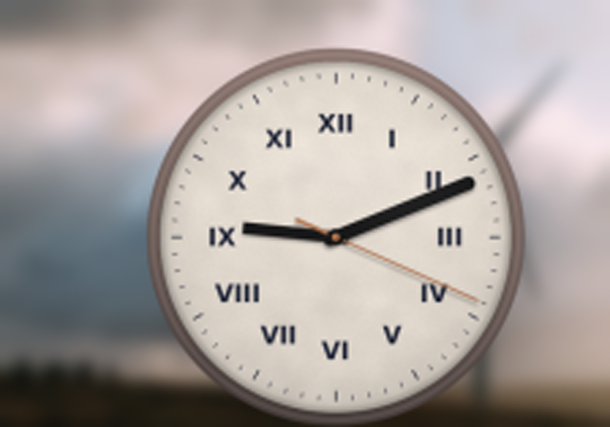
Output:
9:11:19
